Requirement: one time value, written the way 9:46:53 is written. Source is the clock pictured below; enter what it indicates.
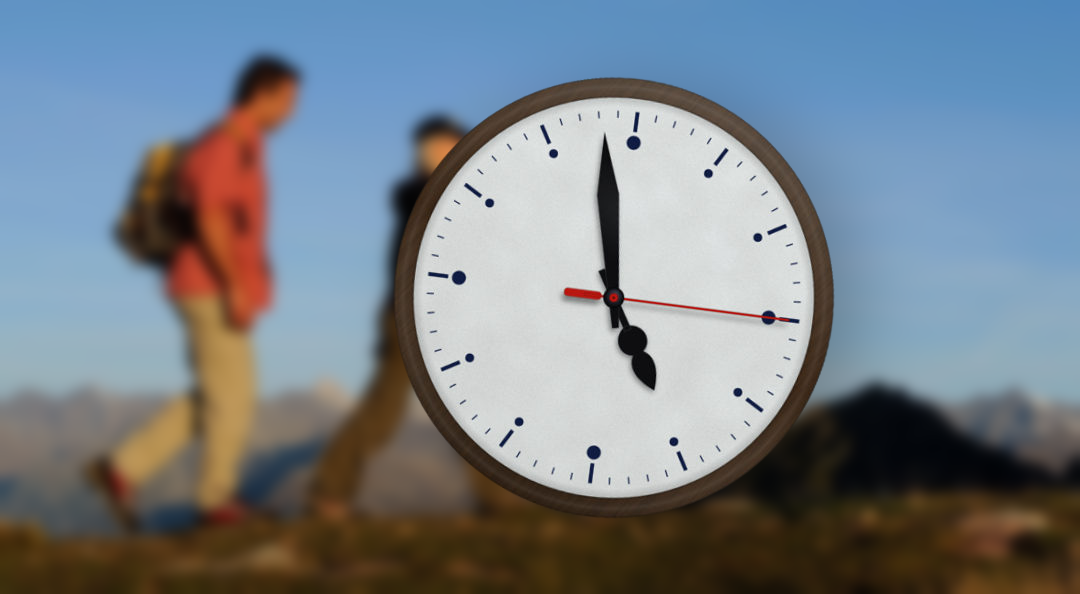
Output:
4:58:15
